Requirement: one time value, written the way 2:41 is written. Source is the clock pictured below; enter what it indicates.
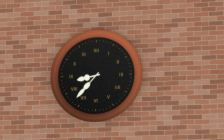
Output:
8:37
